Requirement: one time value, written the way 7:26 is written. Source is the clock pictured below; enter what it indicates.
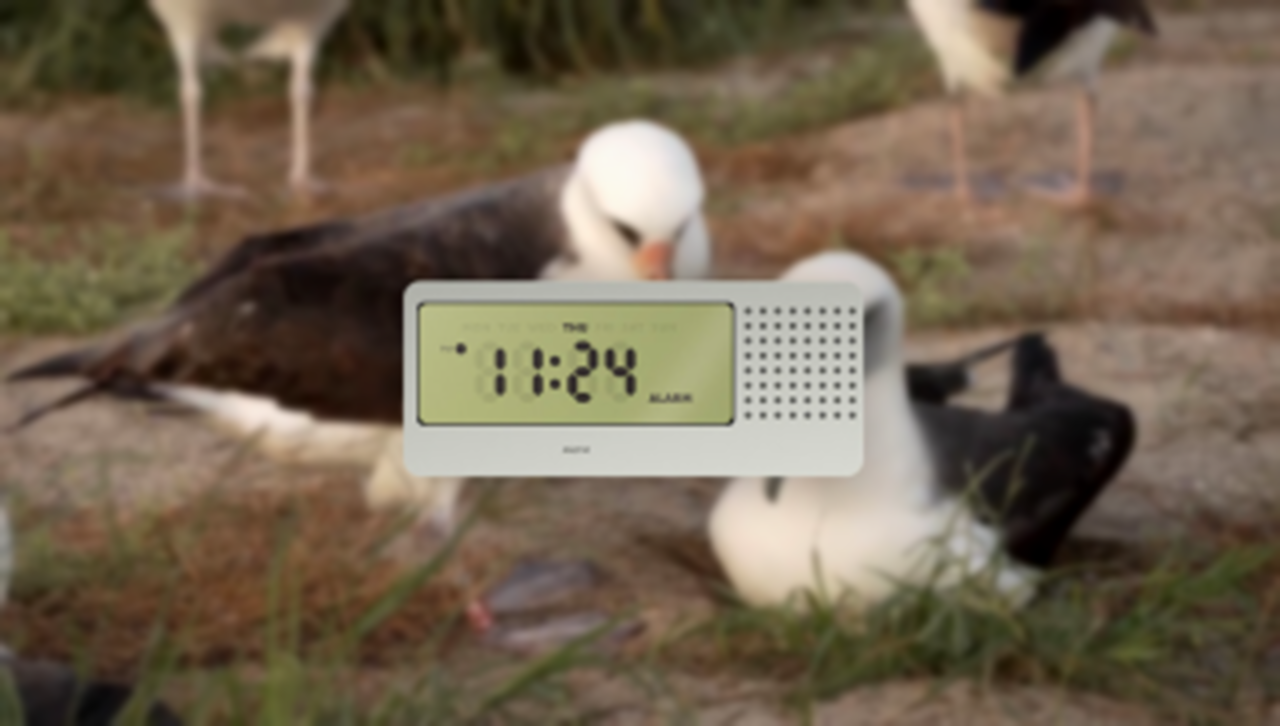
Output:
11:24
